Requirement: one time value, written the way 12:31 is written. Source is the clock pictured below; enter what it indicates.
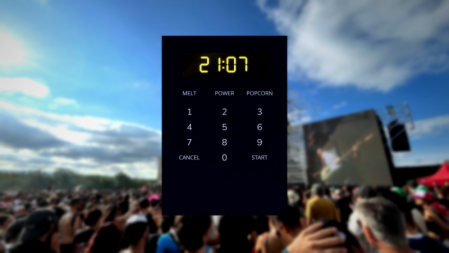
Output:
21:07
